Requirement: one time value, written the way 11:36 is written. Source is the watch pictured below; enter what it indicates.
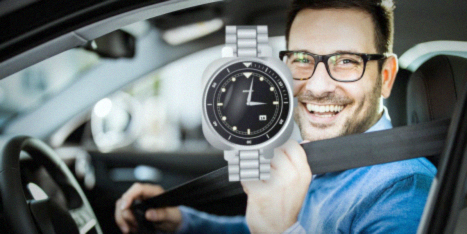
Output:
3:02
